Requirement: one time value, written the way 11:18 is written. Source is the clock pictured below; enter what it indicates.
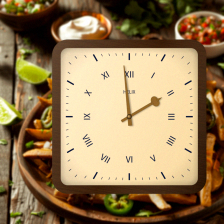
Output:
1:59
